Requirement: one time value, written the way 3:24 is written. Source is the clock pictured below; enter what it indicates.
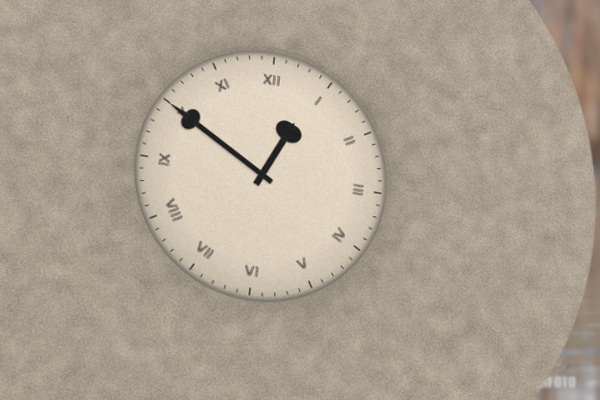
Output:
12:50
